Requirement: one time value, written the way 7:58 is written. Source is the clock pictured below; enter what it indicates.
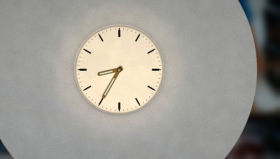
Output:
8:35
